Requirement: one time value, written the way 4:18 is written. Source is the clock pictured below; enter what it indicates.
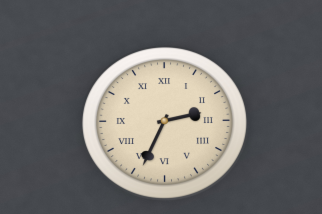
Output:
2:34
